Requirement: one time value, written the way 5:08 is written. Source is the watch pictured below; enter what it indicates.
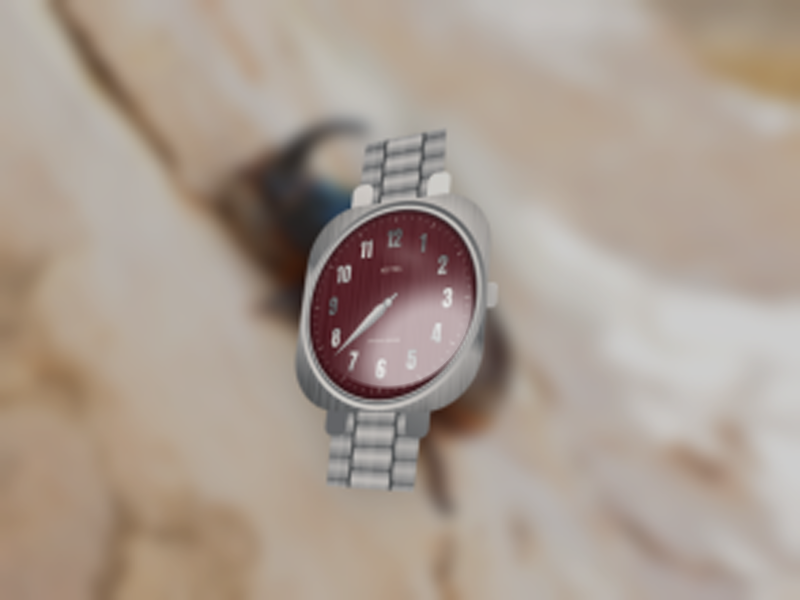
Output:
7:38
